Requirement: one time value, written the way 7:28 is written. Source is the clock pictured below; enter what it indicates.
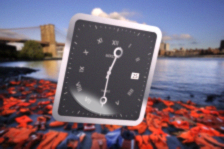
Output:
12:30
